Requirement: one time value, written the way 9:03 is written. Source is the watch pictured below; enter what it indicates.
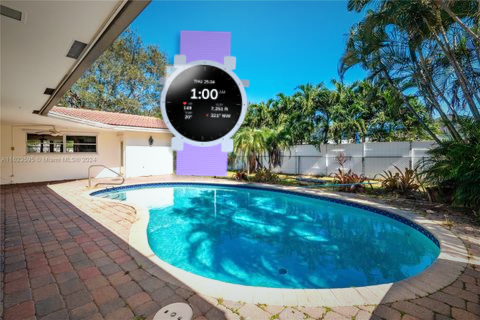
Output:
1:00
